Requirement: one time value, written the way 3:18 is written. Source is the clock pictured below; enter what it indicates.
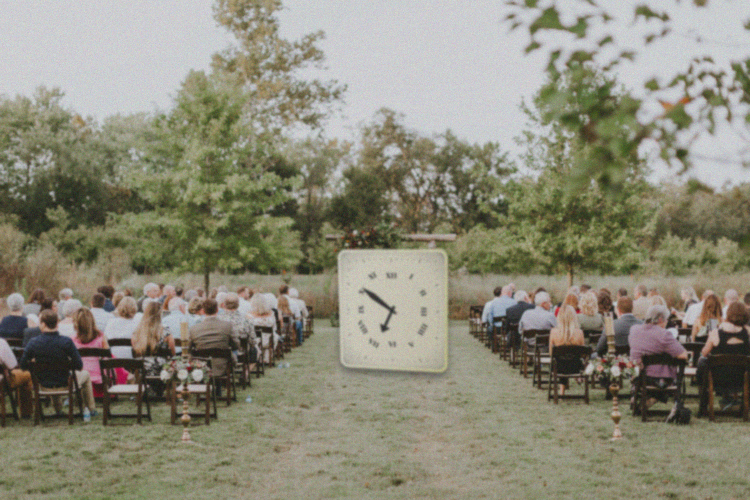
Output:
6:51
